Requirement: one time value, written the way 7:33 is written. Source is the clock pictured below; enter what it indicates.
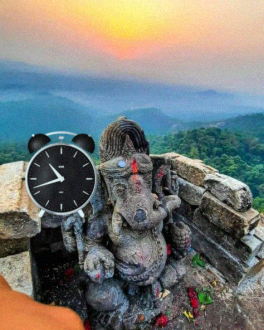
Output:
10:42
